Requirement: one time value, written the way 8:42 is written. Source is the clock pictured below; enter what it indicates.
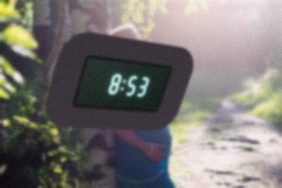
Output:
8:53
